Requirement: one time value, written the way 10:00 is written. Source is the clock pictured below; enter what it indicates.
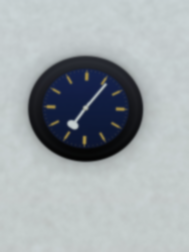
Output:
7:06
